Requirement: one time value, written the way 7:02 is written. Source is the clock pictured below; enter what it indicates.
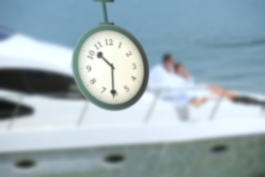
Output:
10:31
